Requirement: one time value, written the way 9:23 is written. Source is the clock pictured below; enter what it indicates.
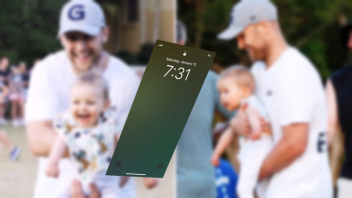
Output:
7:31
